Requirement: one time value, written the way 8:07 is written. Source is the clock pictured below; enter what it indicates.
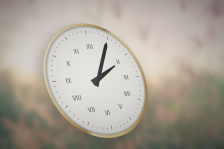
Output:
2:05
